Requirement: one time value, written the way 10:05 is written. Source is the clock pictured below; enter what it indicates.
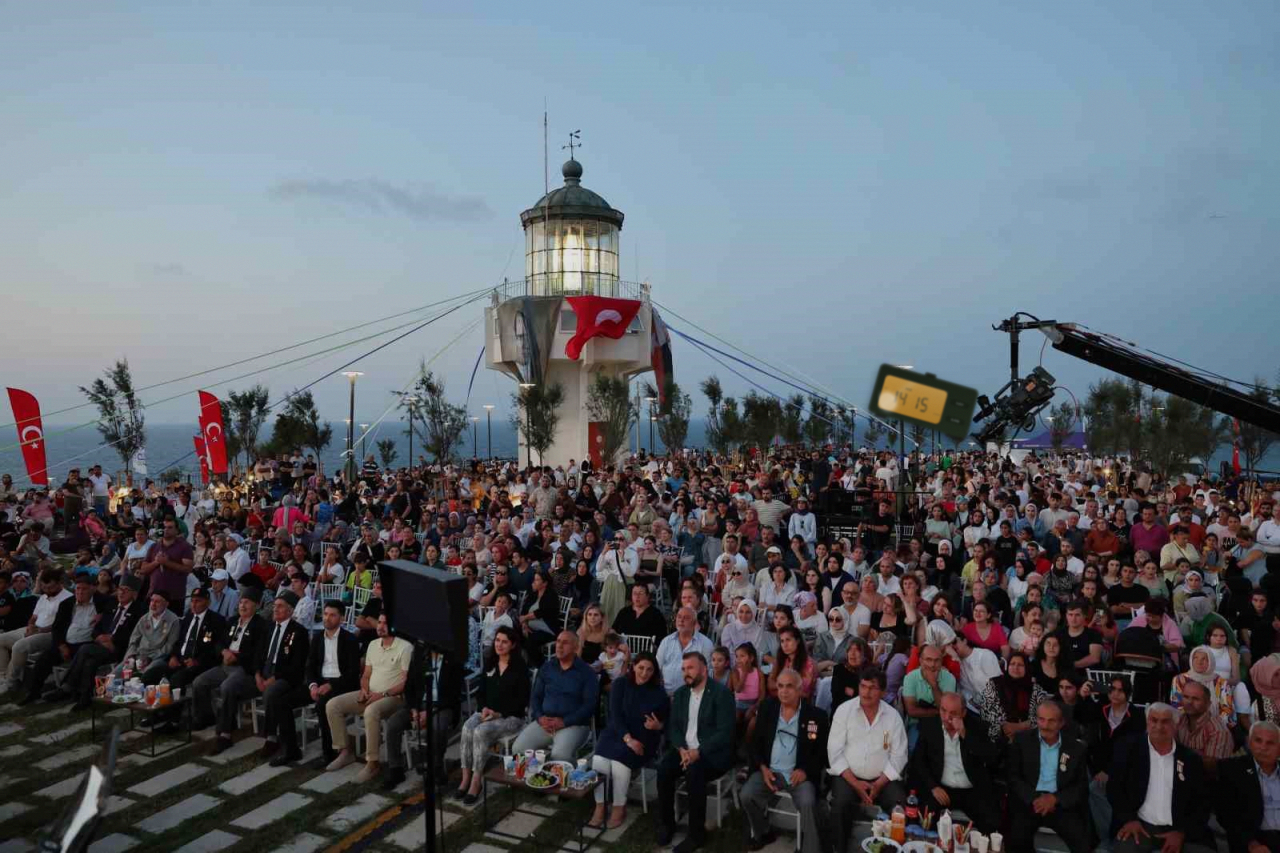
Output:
14:15
